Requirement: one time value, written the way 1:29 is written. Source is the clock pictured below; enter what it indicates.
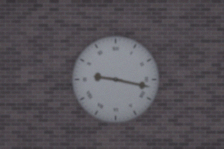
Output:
9:17
